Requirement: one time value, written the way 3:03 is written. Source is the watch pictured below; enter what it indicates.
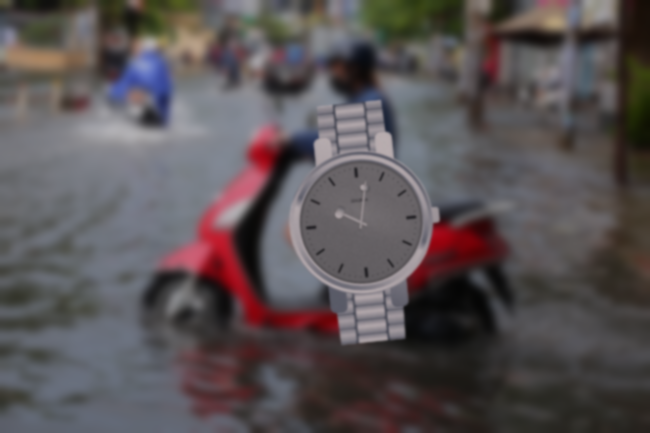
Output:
10:02
